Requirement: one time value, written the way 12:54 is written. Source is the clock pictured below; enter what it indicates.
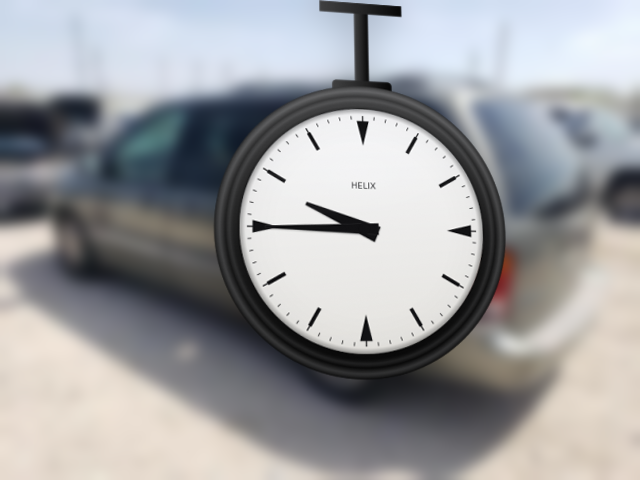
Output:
9:45
